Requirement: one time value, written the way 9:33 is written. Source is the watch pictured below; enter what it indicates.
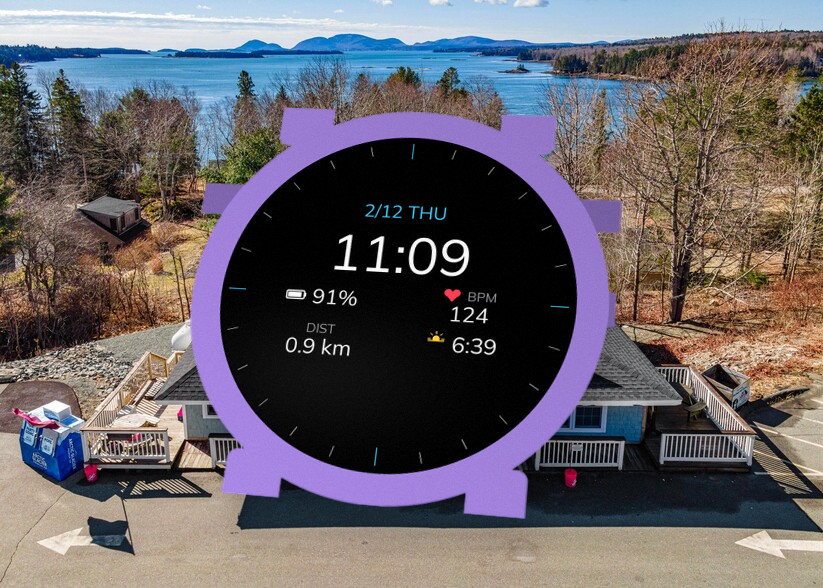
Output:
11:09
